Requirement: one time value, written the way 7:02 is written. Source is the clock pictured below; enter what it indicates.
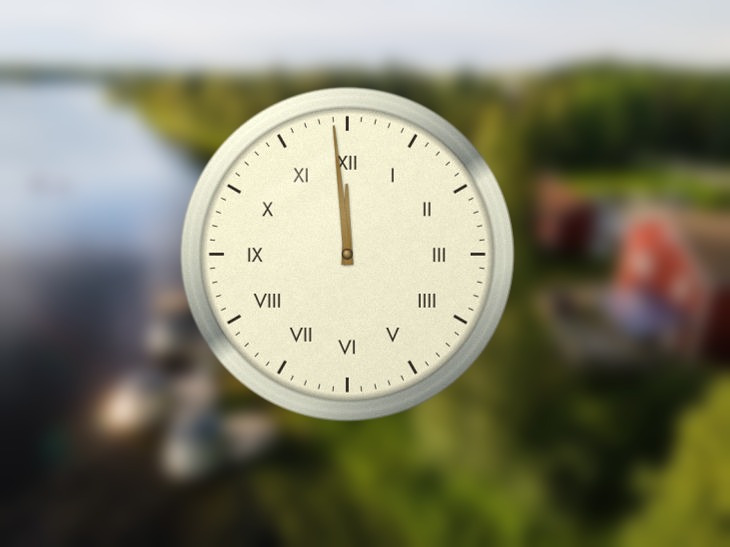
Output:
11:59
